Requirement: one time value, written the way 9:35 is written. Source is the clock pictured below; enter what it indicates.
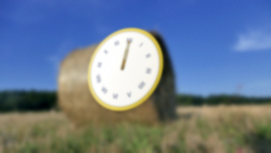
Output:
12:00
